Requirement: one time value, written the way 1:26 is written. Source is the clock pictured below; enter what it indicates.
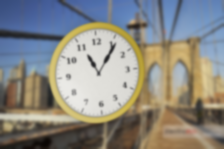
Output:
11:06
